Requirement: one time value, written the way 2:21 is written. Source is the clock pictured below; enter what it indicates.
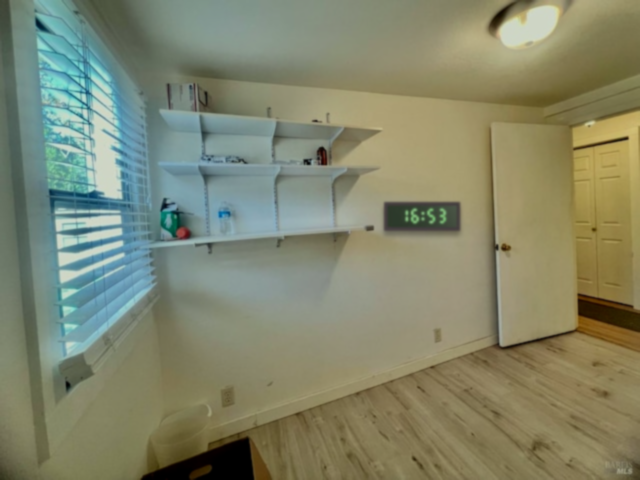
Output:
16:53
